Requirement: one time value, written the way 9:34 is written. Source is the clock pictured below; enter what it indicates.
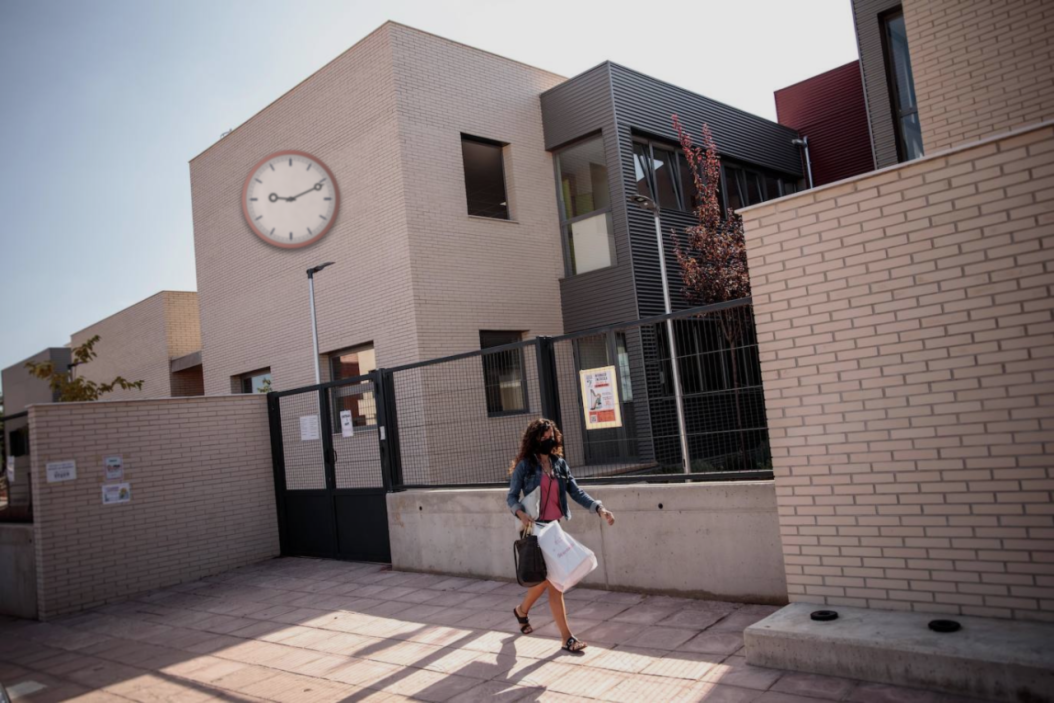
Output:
9:11
